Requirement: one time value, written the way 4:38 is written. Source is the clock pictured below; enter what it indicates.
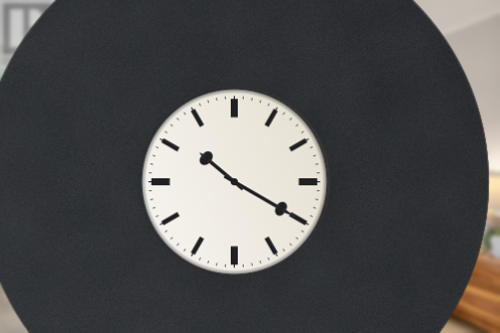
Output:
10:20
